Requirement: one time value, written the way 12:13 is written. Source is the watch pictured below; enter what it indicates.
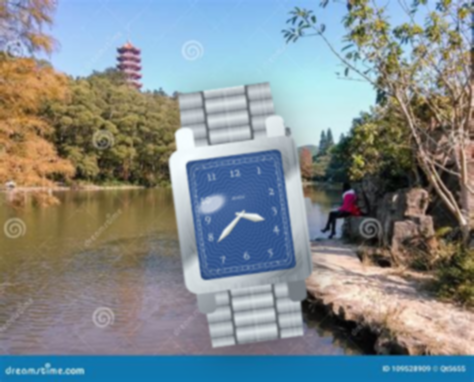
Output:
3:38
